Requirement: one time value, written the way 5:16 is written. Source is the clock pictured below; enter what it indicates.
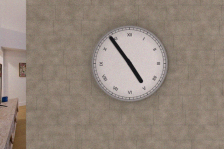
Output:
4:54
